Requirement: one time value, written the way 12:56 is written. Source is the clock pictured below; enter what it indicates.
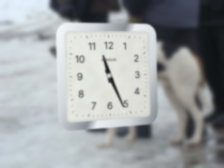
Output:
11:26
